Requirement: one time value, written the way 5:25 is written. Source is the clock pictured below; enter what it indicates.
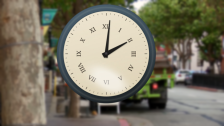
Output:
2:01
